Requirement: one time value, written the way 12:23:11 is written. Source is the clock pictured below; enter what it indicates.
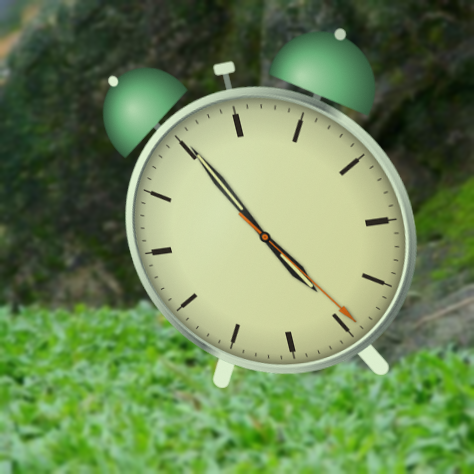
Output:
4:55:24
